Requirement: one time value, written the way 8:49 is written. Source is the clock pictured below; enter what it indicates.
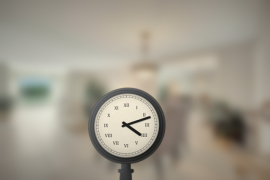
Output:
4:12
